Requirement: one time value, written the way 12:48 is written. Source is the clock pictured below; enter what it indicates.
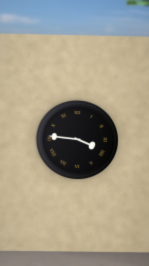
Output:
3:46
